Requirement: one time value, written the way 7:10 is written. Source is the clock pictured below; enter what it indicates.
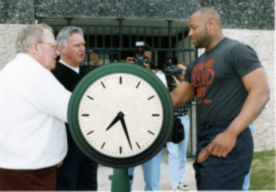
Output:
7:27
